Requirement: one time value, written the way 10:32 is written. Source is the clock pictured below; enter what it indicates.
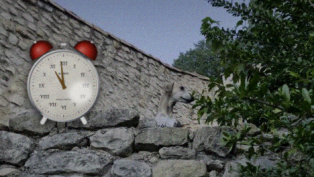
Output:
10:59
